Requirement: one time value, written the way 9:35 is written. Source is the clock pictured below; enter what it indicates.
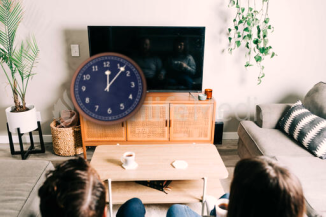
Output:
12:07
